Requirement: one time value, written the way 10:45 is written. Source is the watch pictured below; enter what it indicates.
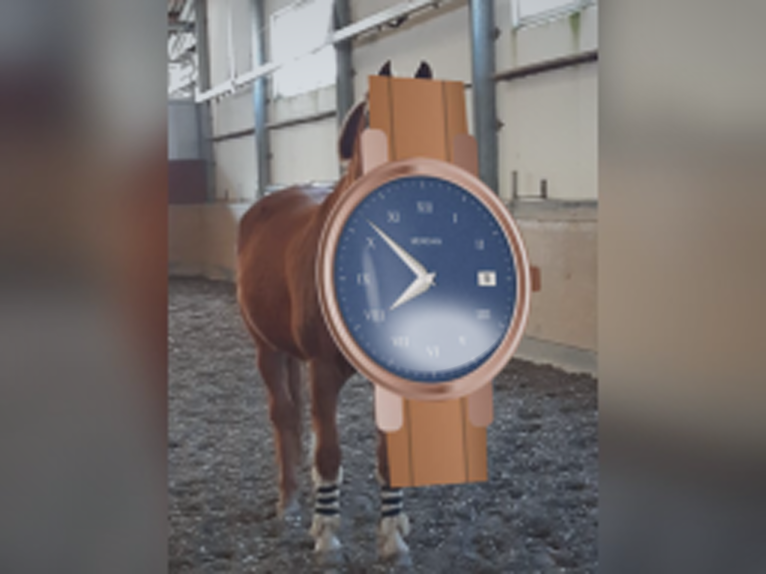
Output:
7:52
